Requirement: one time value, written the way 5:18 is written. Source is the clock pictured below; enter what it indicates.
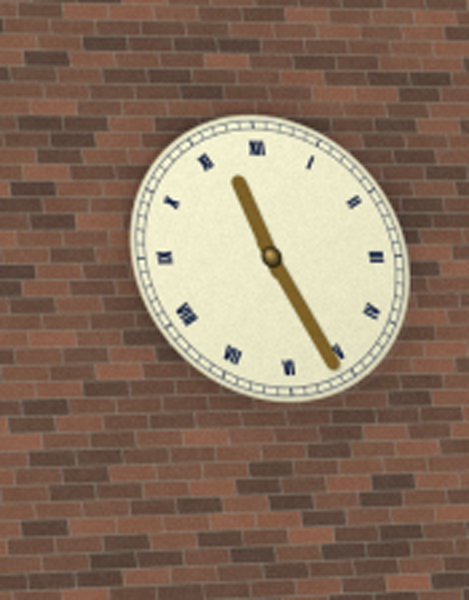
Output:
11:26
